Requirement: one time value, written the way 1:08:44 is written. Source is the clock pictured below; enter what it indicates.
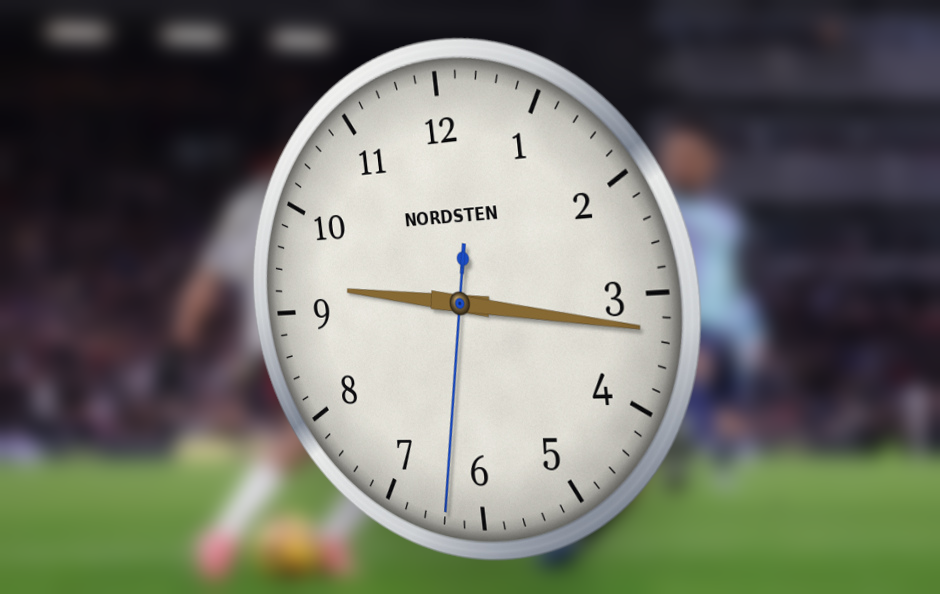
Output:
9:16:32
